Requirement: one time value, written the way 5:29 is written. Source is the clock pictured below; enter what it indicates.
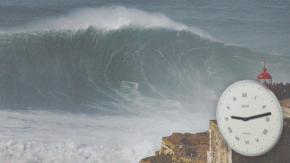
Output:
9:13
